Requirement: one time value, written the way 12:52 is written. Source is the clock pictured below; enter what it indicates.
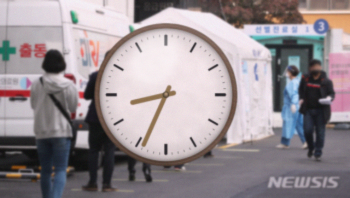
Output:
8:34
